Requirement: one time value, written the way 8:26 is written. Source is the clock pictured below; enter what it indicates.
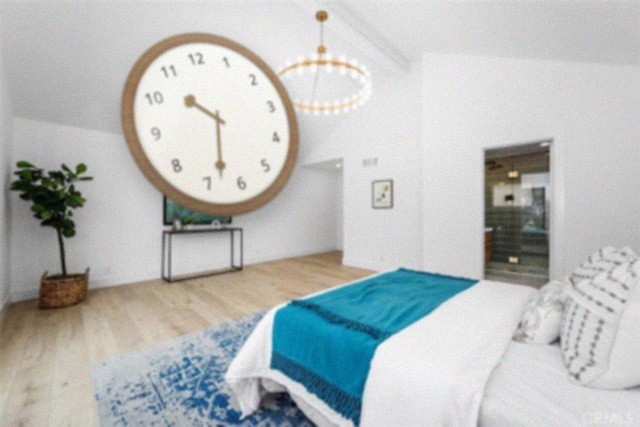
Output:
10:33
